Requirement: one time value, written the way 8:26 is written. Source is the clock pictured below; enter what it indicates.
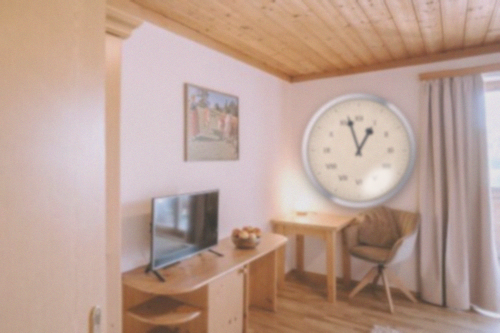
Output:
12:57
